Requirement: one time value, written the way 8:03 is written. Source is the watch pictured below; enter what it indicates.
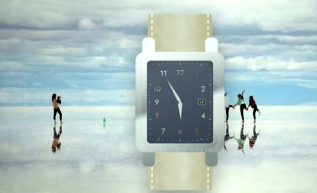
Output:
5:55
